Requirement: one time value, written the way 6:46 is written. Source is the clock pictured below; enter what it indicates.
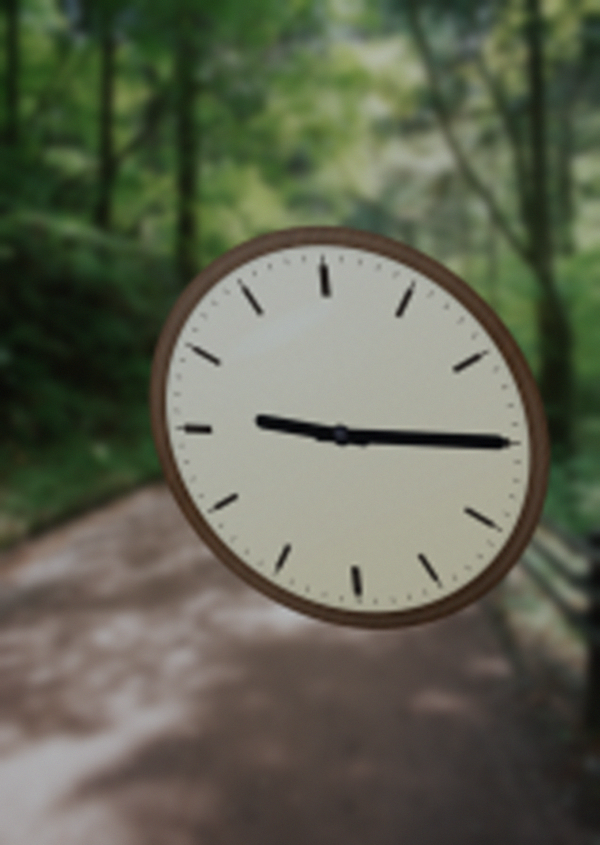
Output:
9:15
